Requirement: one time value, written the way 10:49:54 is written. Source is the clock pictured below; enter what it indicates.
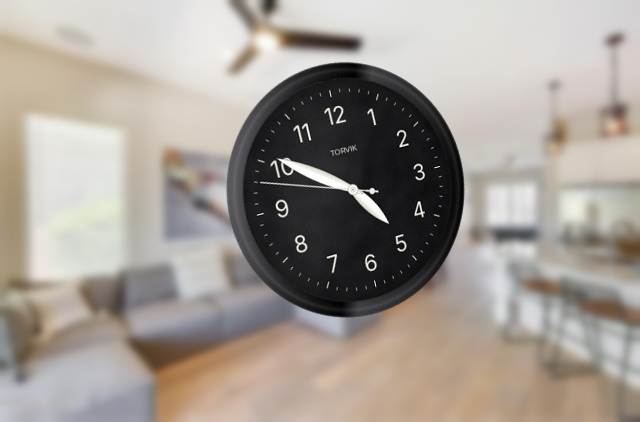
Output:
4:50:48
